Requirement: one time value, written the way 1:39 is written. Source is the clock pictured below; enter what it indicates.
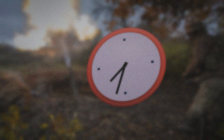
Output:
7:33
